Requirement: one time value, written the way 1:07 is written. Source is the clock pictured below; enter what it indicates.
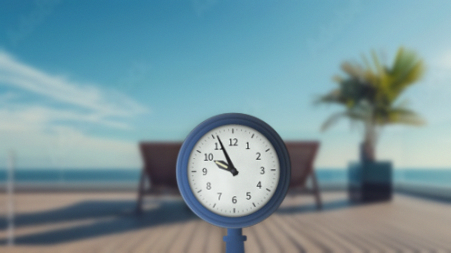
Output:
9:56
